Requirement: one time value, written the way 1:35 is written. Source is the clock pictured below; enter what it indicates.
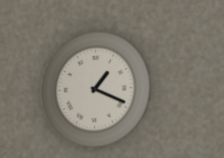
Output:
1:19
